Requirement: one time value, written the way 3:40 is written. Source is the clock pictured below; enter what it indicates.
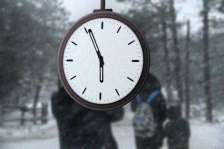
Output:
5:56
